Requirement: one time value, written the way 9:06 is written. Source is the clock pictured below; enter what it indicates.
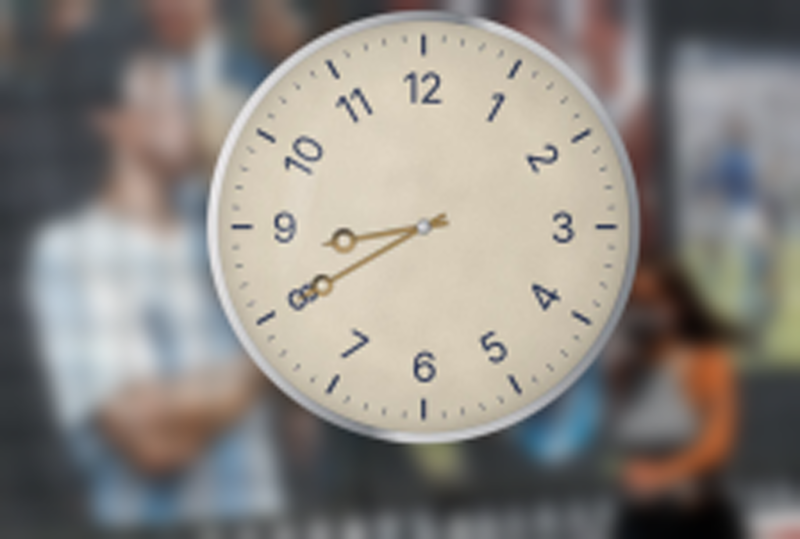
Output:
8:40
